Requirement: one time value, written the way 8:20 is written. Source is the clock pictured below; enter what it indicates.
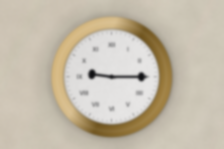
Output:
9:15
